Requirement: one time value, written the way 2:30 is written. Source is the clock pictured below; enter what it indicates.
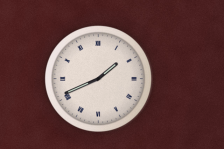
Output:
1:41
